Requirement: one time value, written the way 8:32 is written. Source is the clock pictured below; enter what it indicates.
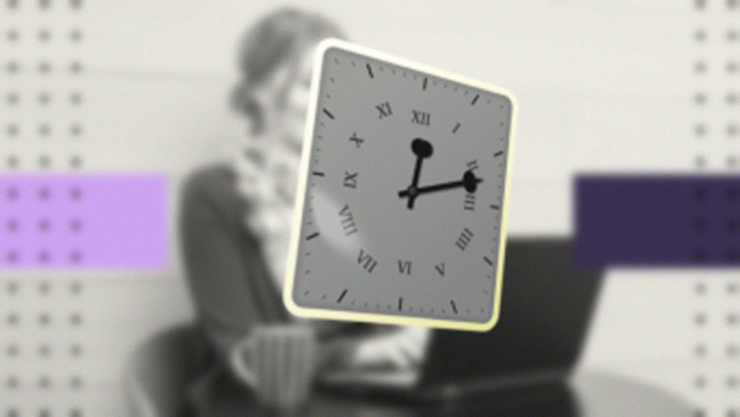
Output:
12:12
